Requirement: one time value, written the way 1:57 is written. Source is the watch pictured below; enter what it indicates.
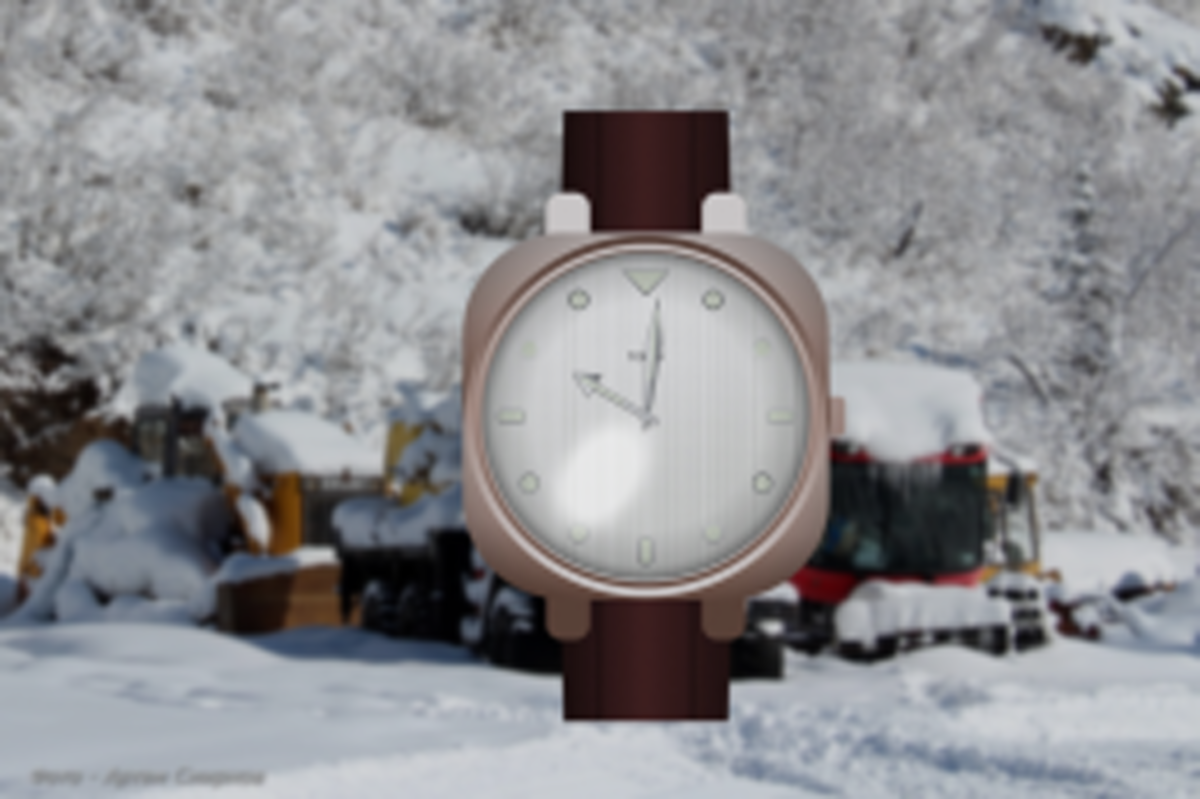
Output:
10:01
